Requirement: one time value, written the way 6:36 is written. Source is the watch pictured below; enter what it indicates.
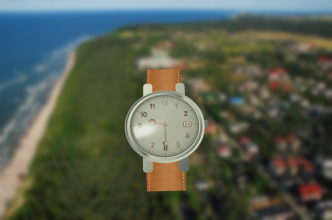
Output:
9:30
